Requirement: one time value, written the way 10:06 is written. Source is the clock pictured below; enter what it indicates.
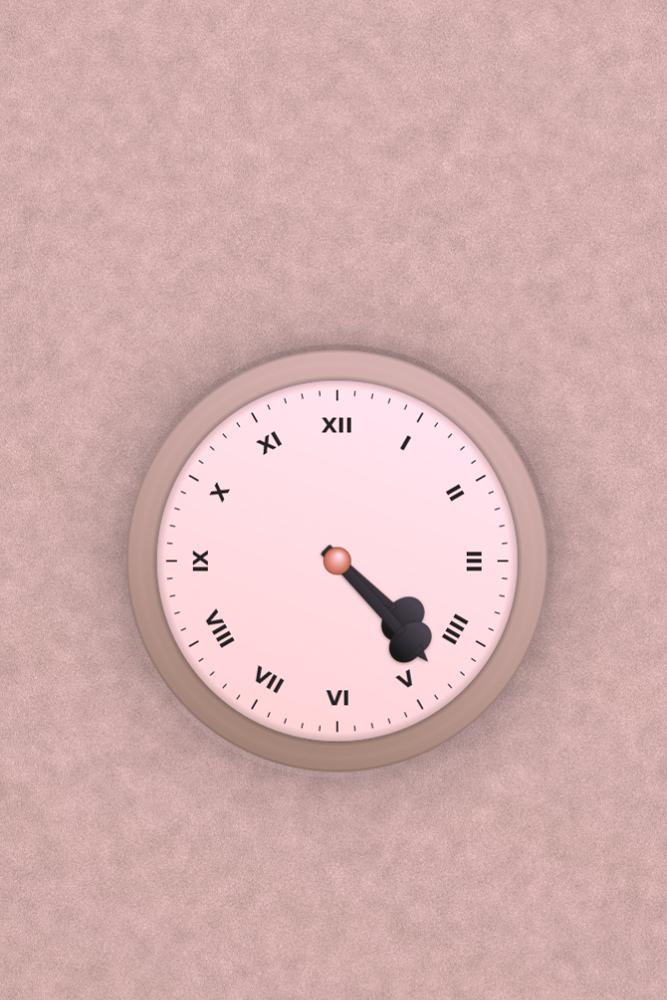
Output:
4:23
